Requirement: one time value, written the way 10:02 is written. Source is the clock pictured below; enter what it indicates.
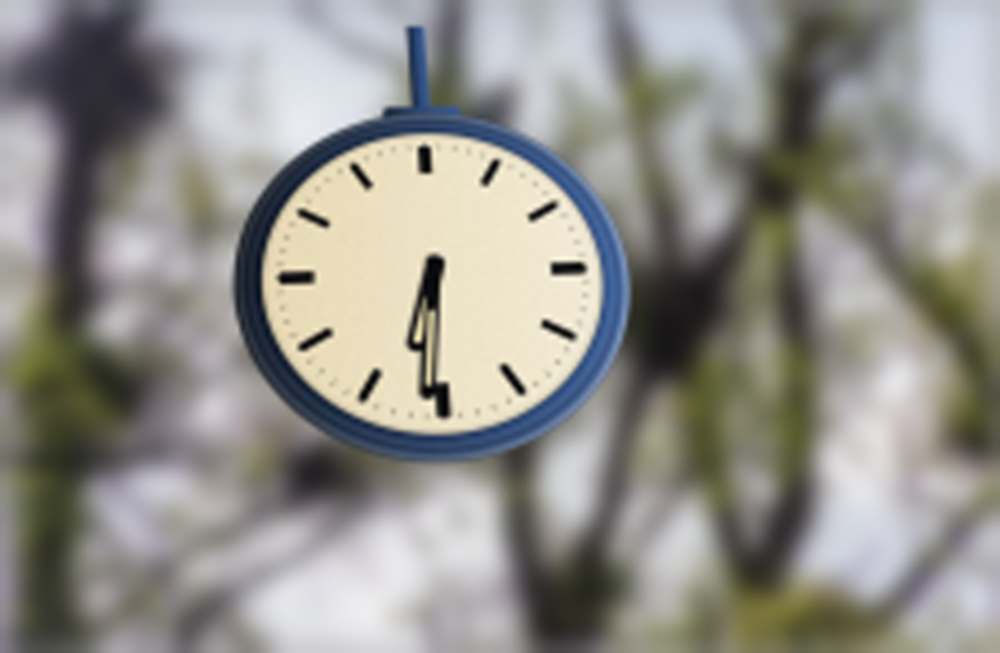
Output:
6:31
